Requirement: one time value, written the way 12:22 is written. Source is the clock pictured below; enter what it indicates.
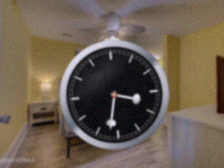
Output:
3:32
